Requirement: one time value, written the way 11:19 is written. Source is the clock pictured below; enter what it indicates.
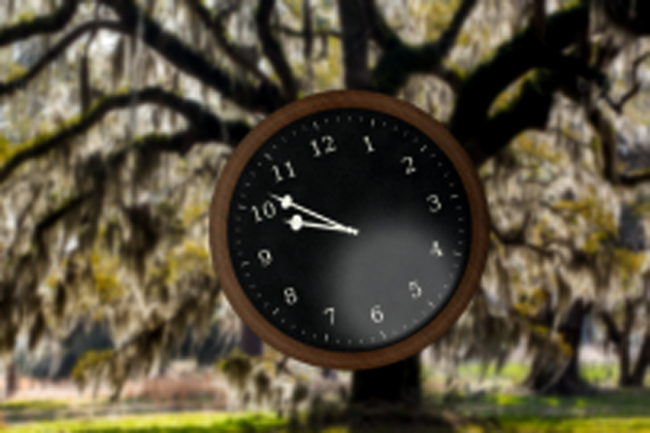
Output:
9:52
